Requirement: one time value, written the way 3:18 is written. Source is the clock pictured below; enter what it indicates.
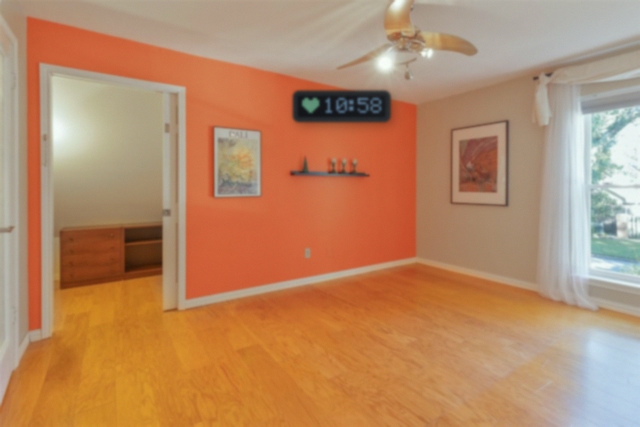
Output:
10:58
